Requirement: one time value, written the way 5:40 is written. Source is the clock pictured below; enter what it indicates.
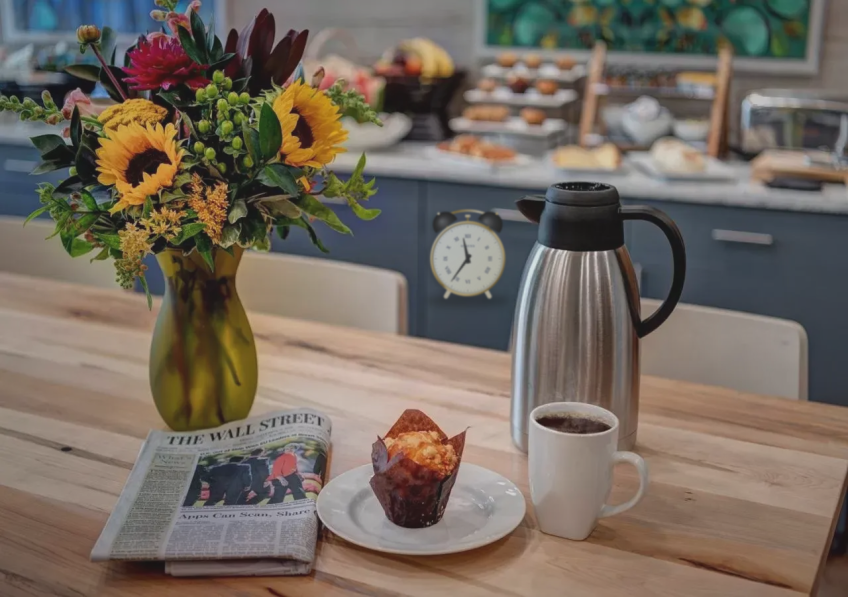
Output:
11:36
